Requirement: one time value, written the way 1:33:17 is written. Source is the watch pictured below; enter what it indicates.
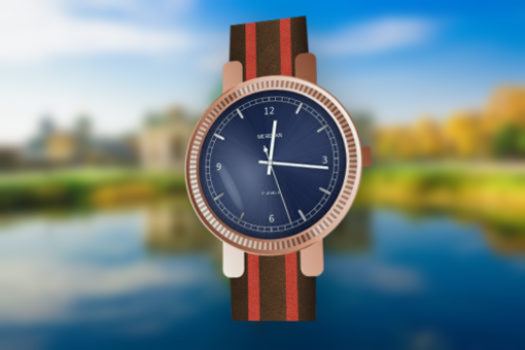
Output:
12:16:27
